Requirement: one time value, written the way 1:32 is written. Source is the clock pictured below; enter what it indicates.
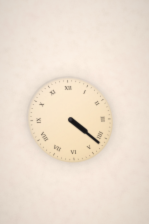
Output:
4:22
